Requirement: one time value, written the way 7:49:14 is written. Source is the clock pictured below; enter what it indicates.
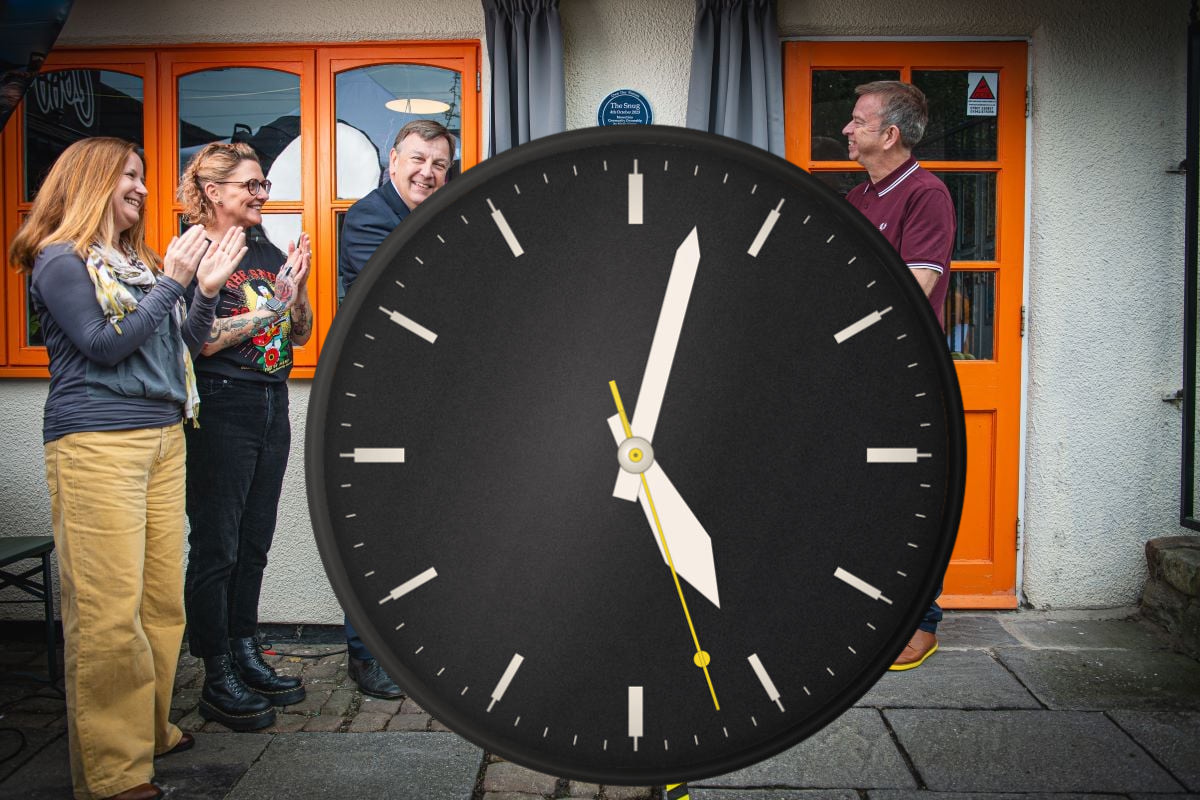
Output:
5:02:27
